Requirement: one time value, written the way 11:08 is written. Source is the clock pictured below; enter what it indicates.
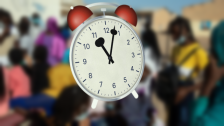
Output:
11:03
